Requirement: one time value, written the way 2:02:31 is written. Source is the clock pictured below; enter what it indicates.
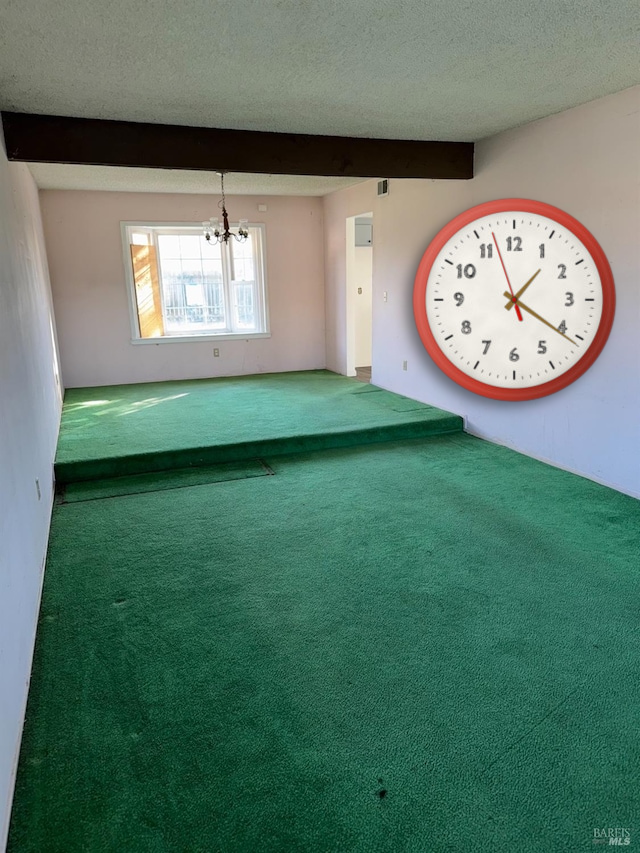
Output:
1:20:57
